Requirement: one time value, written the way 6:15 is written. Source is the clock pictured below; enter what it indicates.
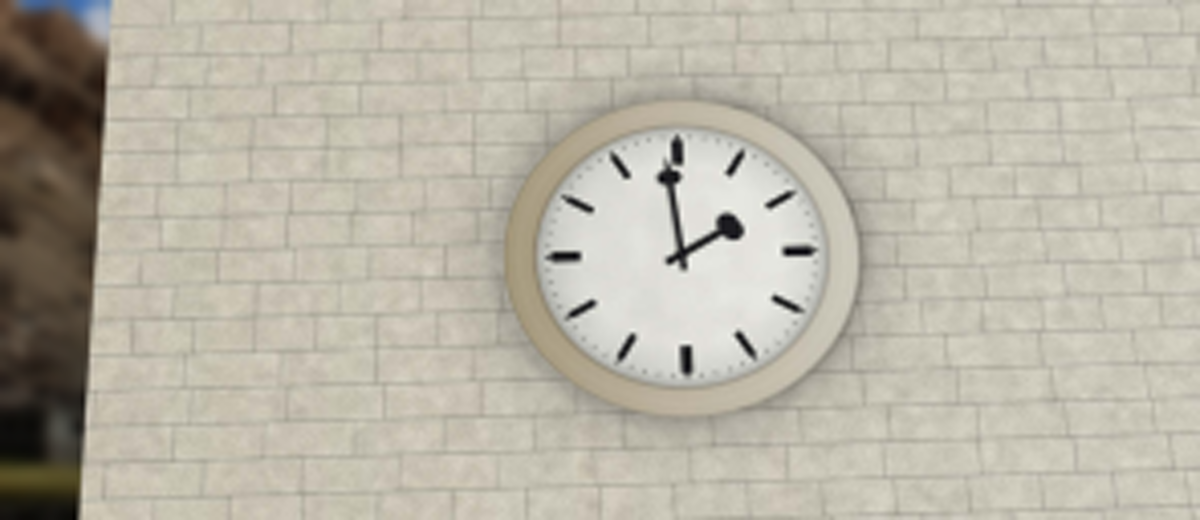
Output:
1:59
